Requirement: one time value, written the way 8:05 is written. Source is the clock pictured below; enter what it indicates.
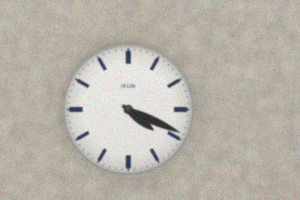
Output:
4:19
